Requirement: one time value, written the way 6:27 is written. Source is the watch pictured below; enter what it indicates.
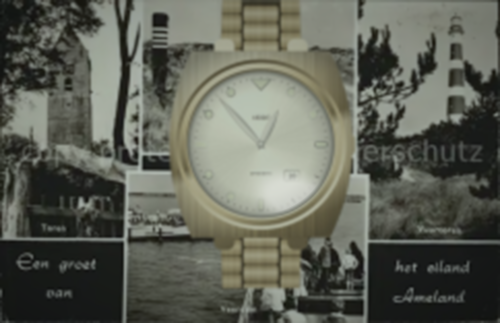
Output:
12:53
